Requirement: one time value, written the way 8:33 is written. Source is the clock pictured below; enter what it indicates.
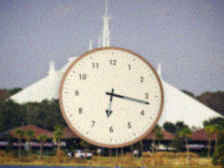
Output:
6:17
